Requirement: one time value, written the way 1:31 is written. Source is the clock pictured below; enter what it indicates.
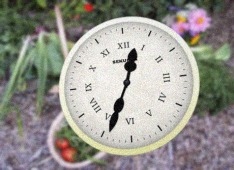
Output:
12:34
